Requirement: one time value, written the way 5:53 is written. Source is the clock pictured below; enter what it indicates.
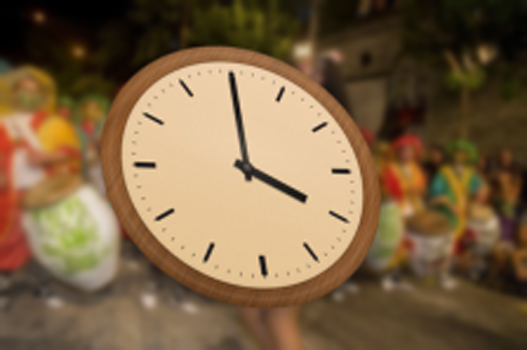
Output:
4:00
